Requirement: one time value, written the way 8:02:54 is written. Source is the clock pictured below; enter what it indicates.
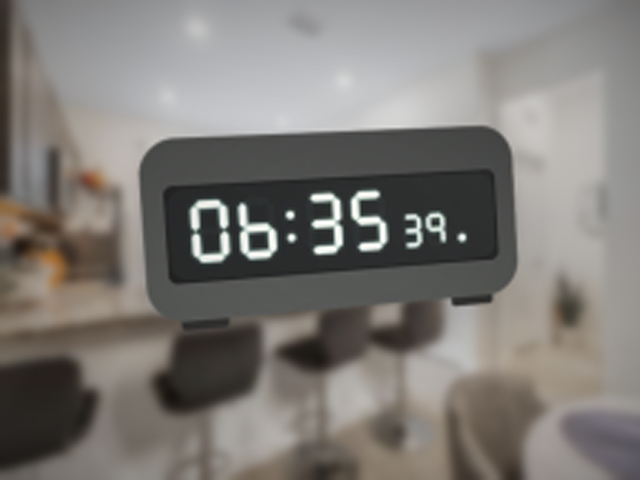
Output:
6:35:39
